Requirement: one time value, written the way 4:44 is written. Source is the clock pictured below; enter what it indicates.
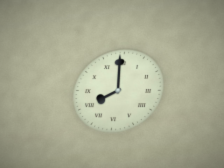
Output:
7:59
